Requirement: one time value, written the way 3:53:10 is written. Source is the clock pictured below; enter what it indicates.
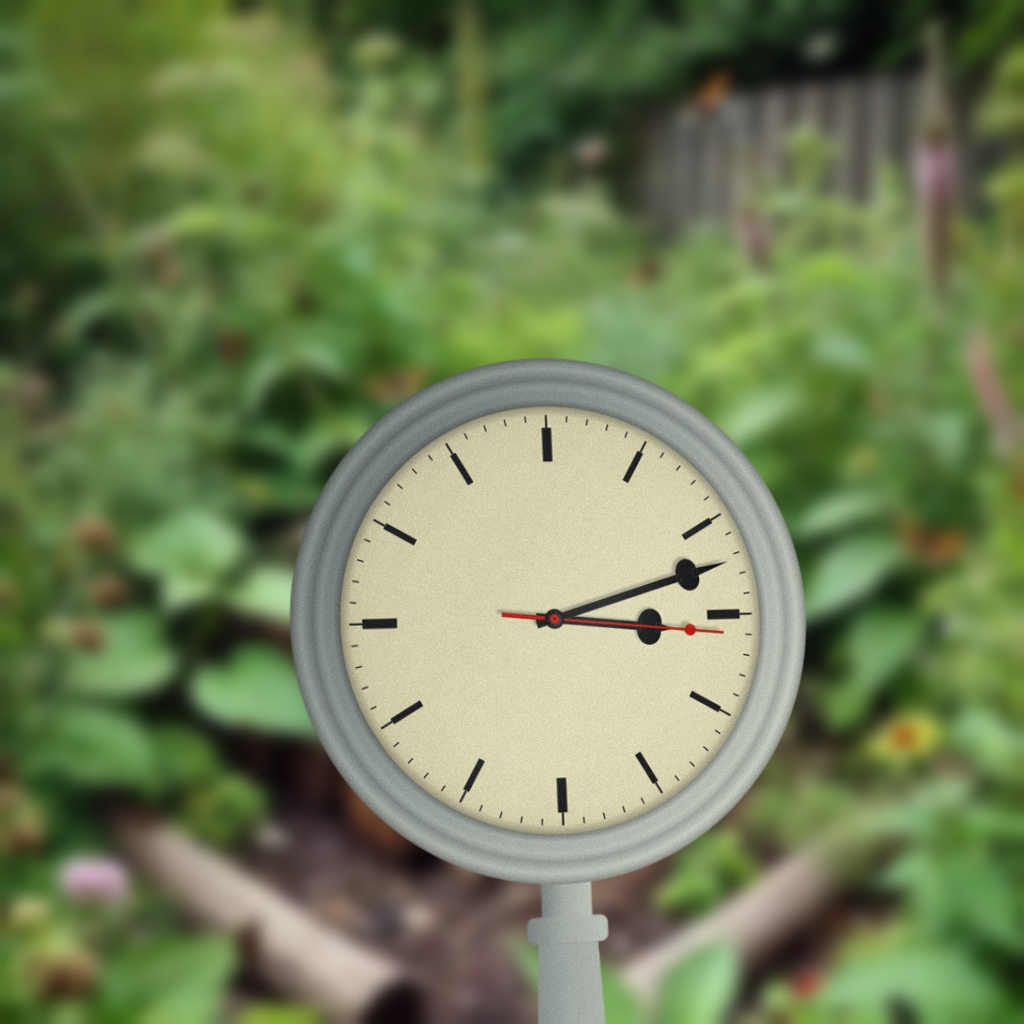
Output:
3:12:16
